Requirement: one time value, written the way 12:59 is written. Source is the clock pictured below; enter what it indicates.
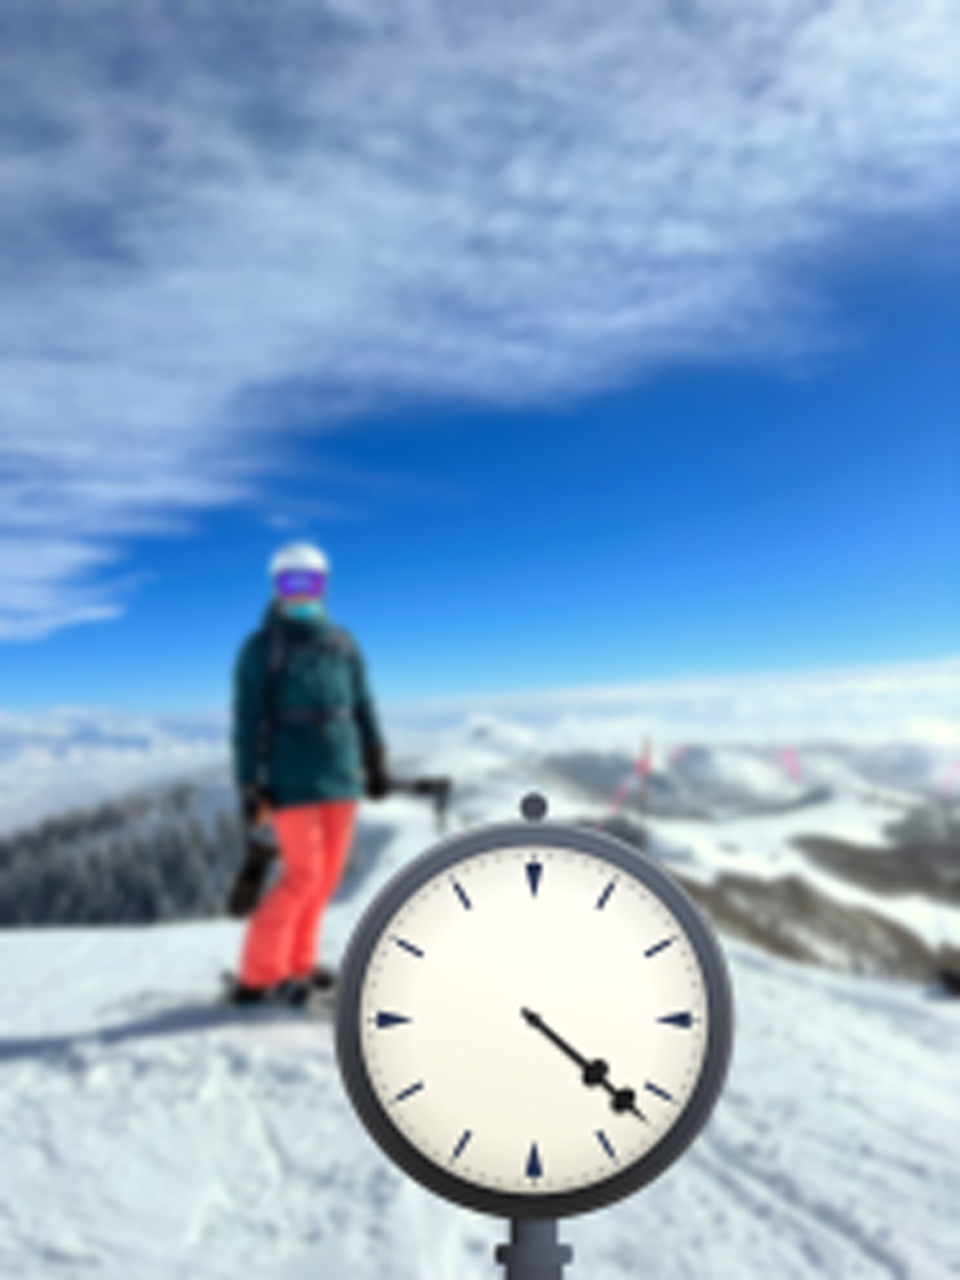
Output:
4:22
